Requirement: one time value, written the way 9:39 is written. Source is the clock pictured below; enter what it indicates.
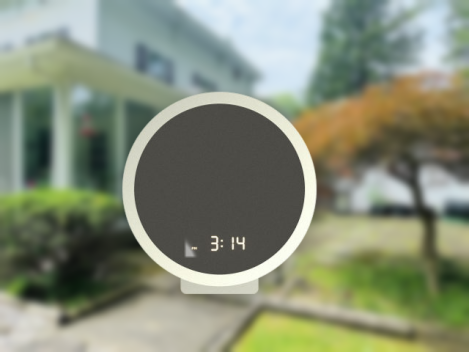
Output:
3:14
